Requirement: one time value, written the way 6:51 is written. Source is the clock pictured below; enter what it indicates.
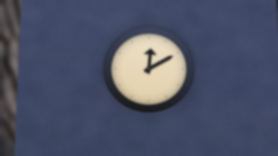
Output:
12:10
